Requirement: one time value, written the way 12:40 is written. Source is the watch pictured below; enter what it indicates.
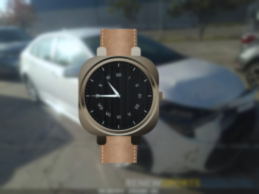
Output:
10:45
